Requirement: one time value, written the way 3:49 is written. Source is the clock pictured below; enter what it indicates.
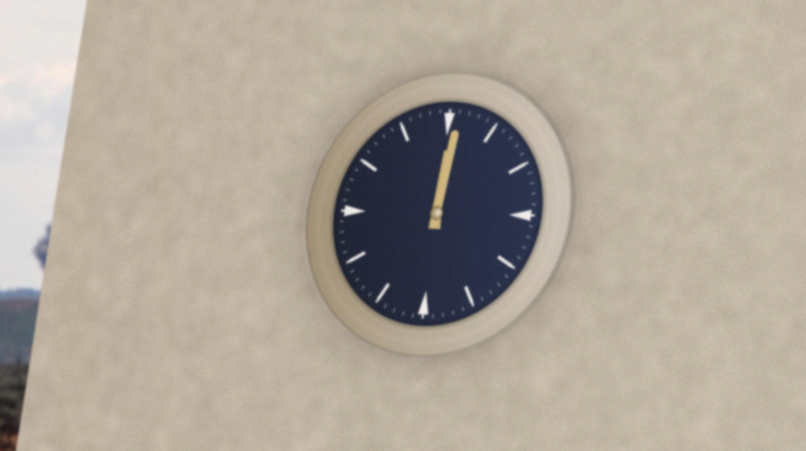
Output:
12:01
